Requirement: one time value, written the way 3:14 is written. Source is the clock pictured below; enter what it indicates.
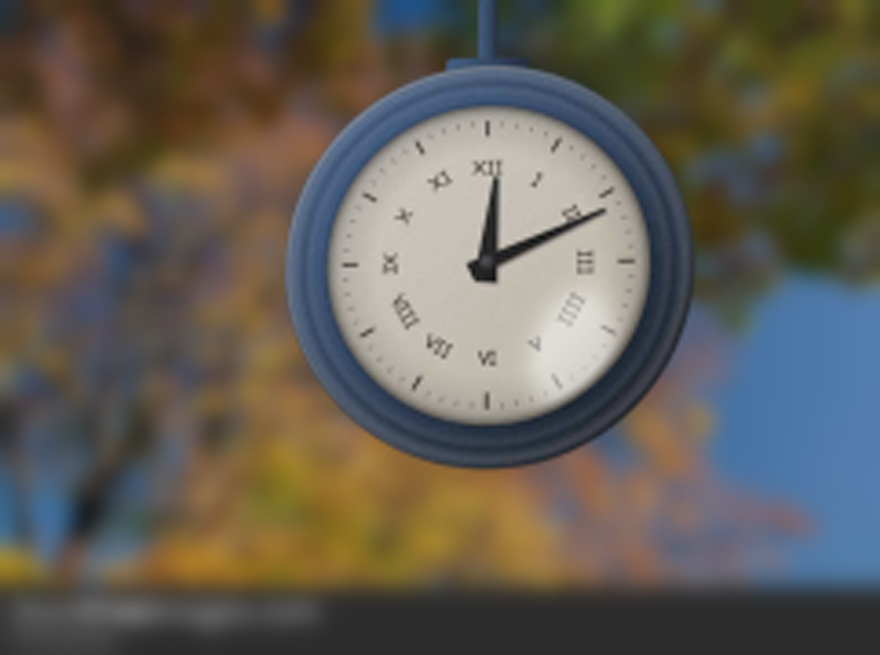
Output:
12:11
